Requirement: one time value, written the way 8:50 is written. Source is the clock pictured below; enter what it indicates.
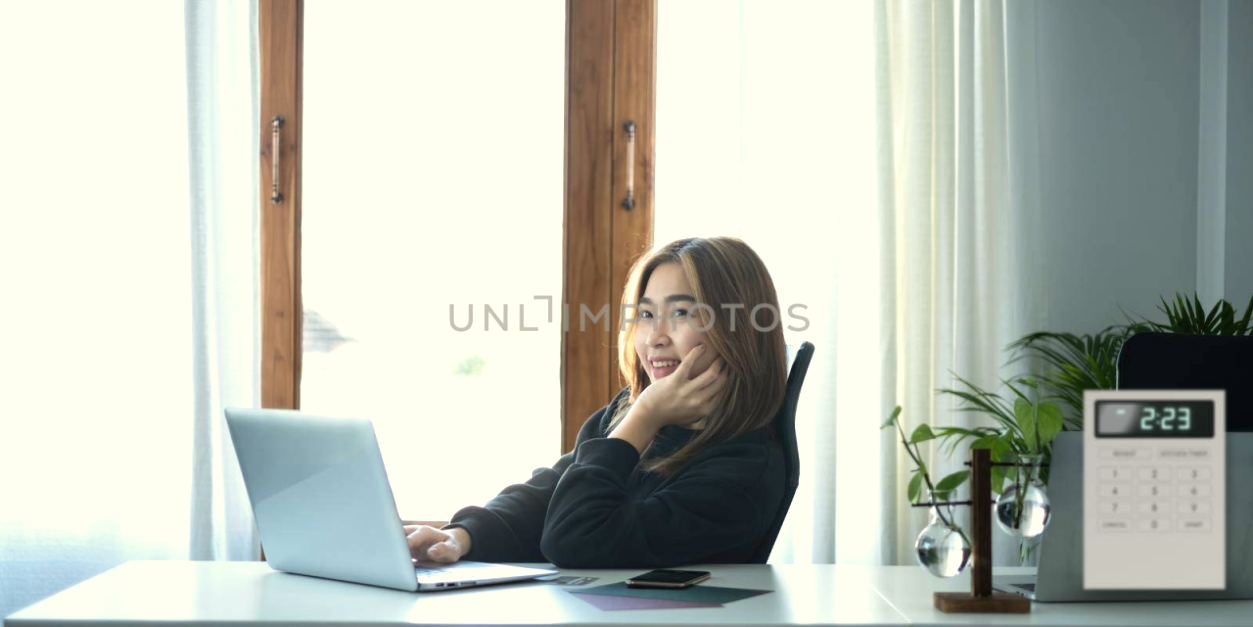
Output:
2:23
